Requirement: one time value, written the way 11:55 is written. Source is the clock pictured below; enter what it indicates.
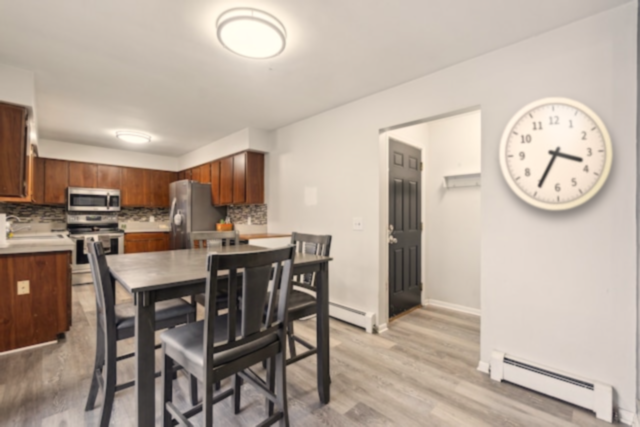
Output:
3:35
